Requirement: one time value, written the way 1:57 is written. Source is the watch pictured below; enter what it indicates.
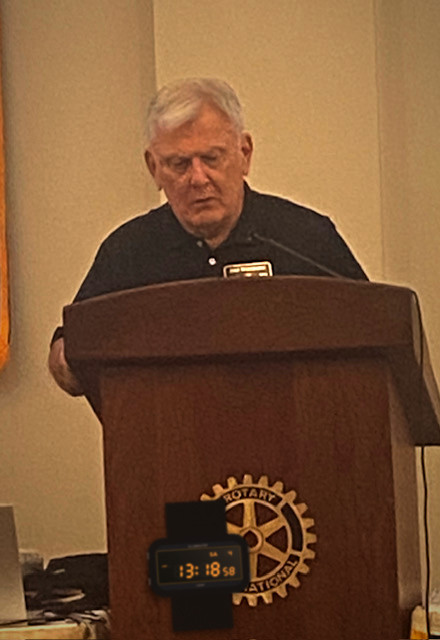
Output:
13:18
